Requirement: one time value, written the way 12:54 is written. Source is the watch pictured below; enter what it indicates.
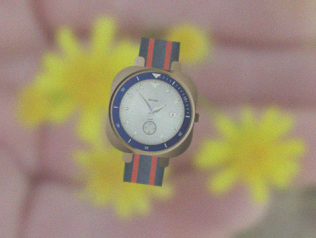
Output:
1:53
